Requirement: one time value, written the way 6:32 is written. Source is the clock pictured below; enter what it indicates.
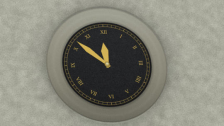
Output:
11:52
